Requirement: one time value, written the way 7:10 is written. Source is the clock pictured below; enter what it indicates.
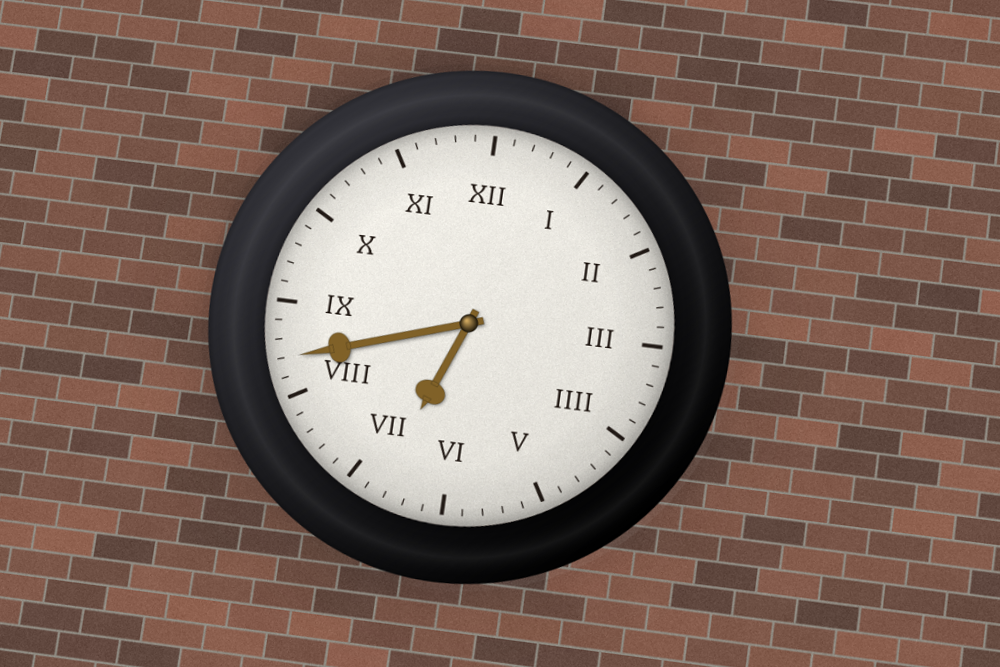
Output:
6:42
